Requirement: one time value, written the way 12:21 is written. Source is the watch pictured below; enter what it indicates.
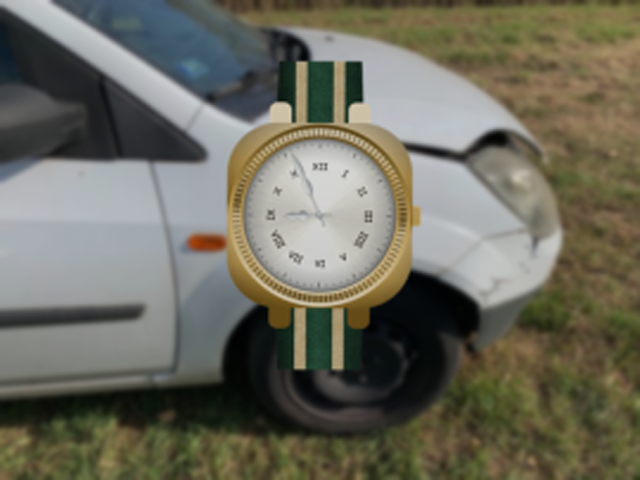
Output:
8:56
